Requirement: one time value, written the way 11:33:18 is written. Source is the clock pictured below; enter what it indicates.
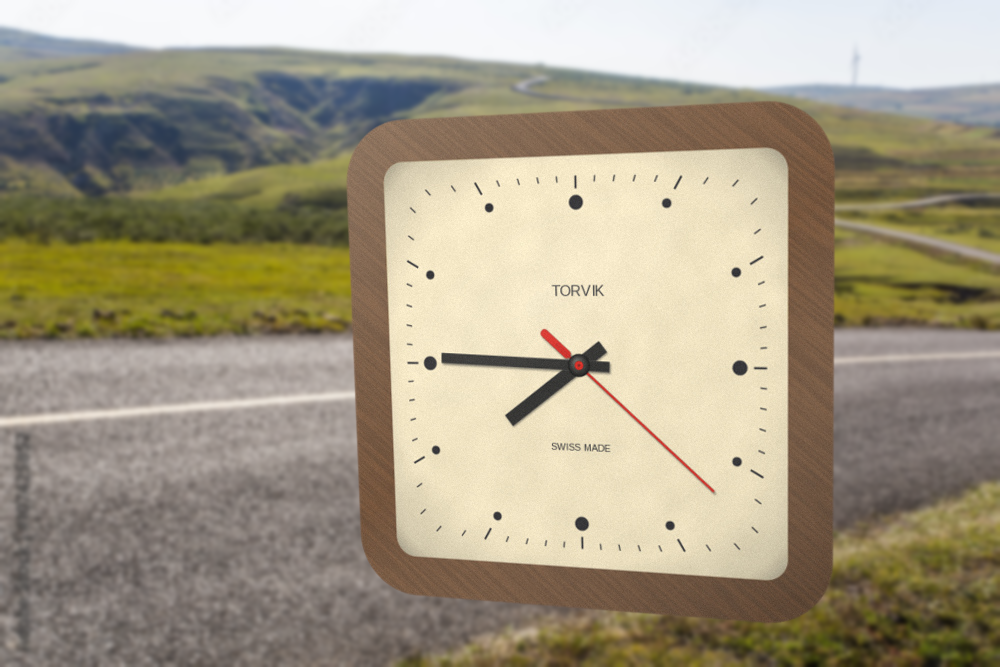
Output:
7:45:22
